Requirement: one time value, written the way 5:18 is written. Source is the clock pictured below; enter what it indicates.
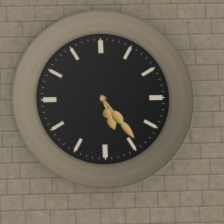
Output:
5:24
